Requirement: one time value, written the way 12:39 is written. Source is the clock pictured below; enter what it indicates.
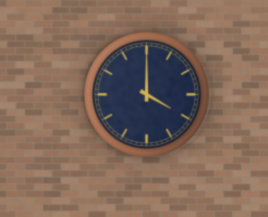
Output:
4:00
